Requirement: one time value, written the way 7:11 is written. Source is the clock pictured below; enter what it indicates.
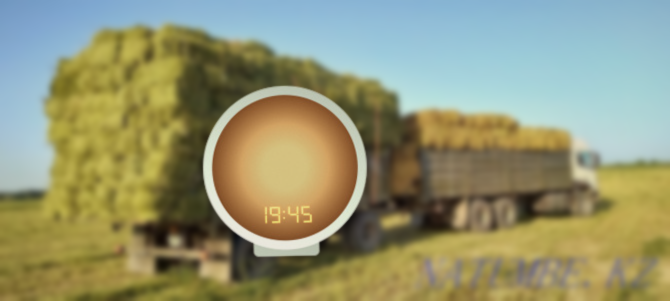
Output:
19:45
